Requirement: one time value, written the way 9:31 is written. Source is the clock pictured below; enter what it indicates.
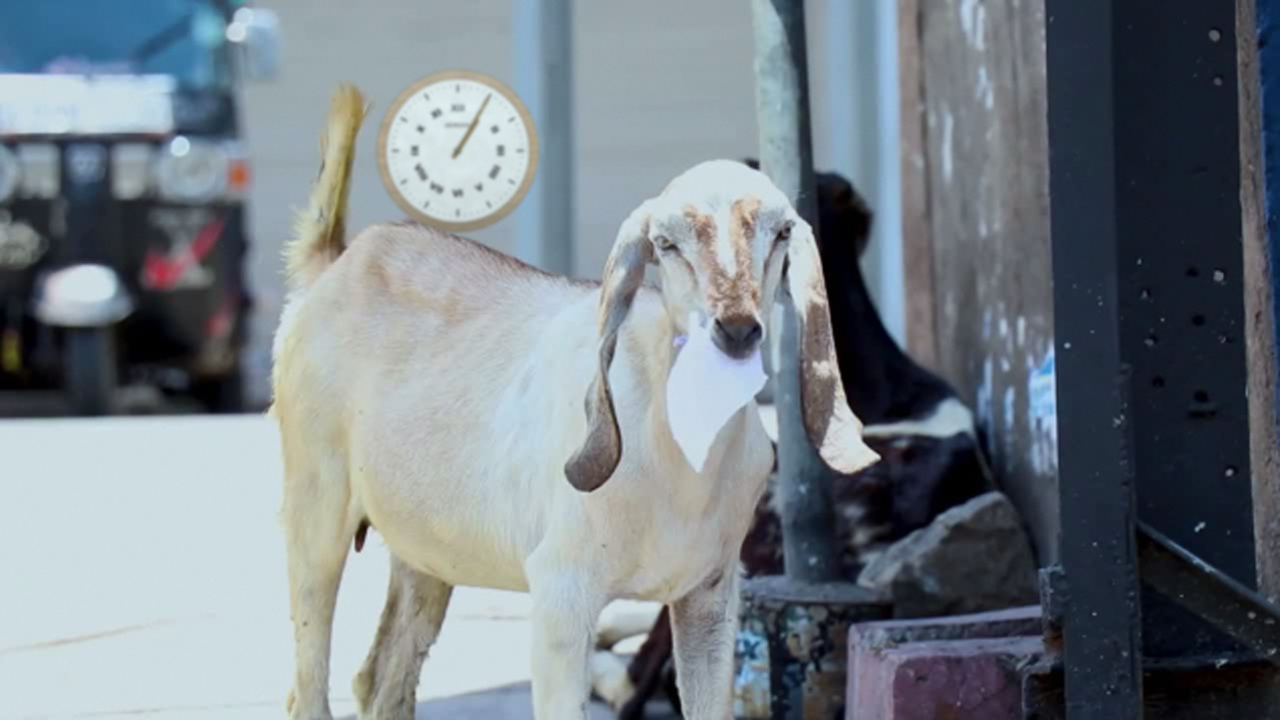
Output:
1:05
